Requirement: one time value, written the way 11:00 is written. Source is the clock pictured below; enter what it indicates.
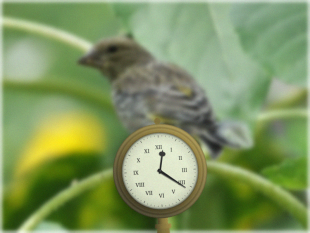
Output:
12:21
